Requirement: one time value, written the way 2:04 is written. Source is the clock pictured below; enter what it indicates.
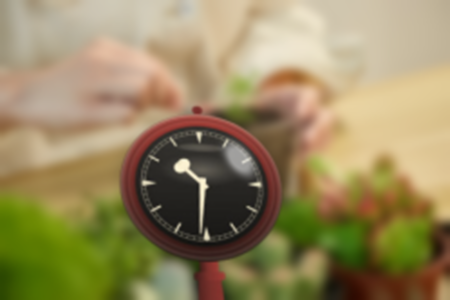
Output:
10:31
